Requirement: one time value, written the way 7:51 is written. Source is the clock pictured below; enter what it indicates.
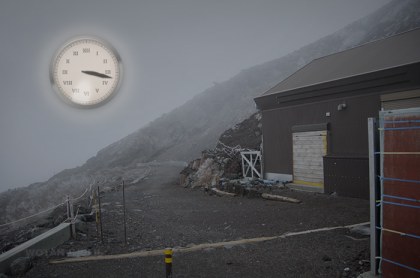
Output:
3:17
